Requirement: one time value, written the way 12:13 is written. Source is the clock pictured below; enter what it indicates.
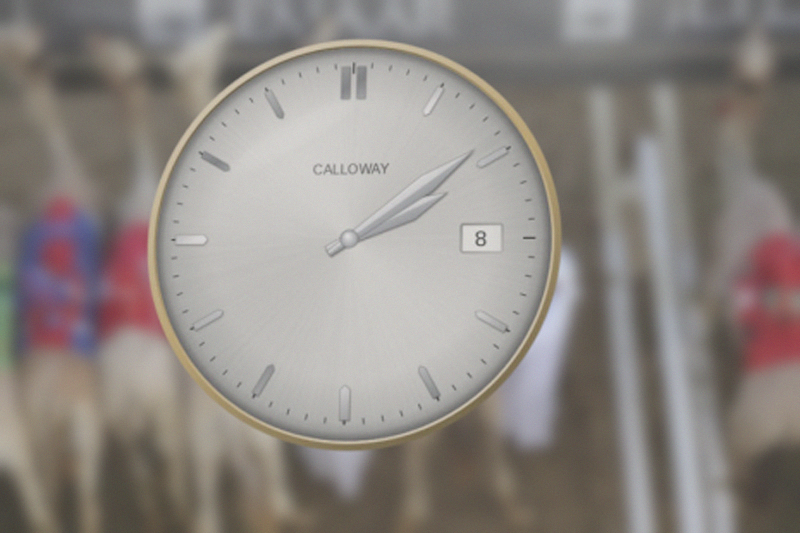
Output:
2:09
